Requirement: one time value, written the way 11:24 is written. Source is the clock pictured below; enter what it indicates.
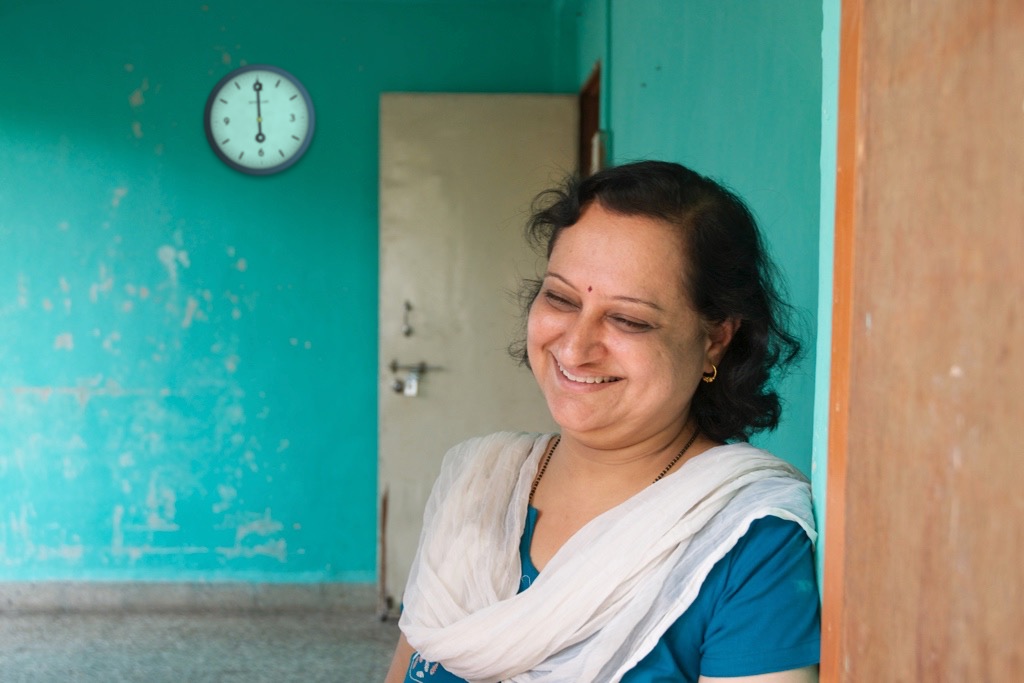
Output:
6:00
